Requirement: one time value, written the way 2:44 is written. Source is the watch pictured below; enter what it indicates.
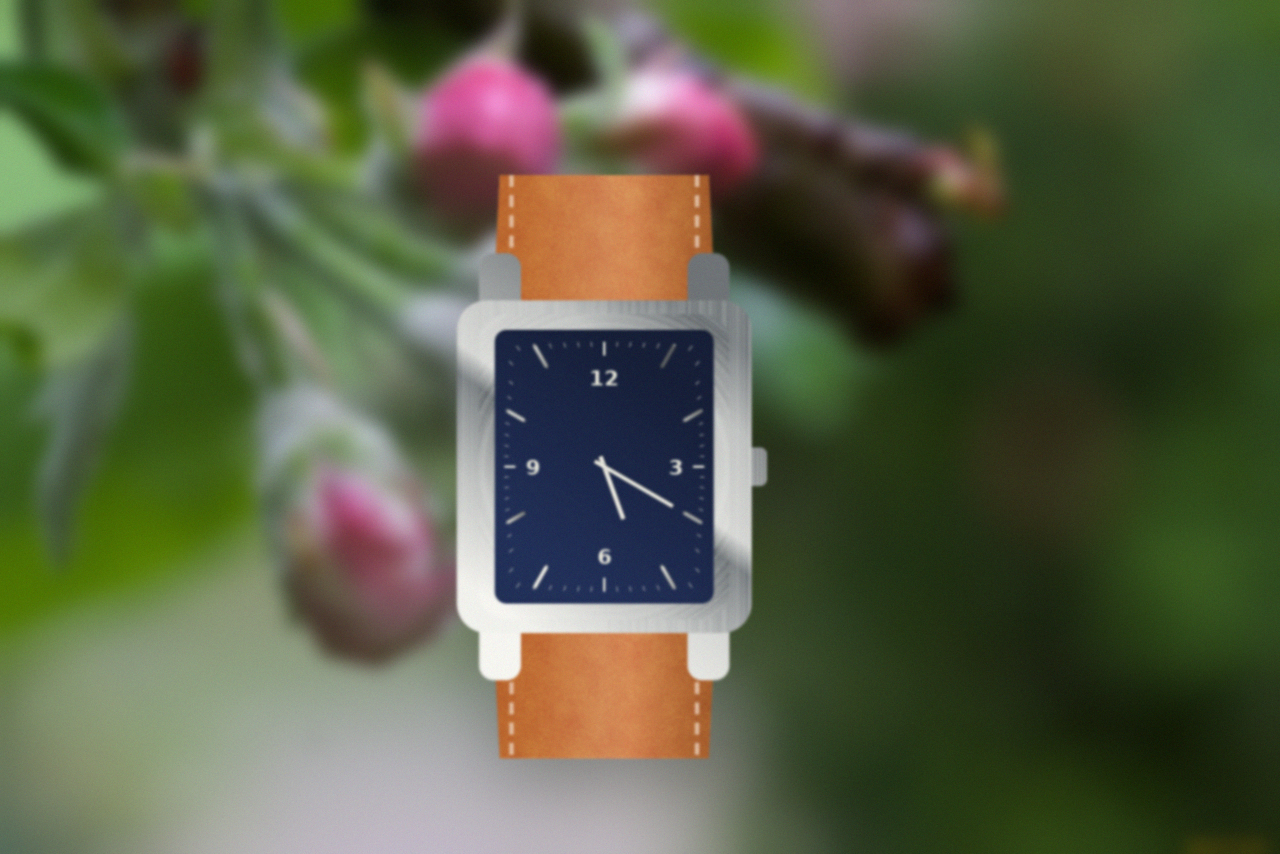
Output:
5:20
